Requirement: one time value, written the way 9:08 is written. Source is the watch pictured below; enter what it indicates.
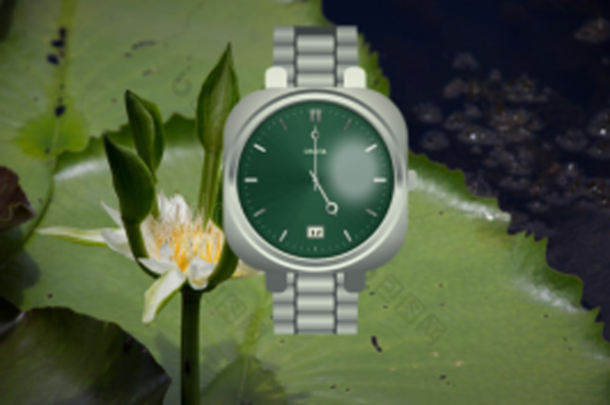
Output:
5:00
